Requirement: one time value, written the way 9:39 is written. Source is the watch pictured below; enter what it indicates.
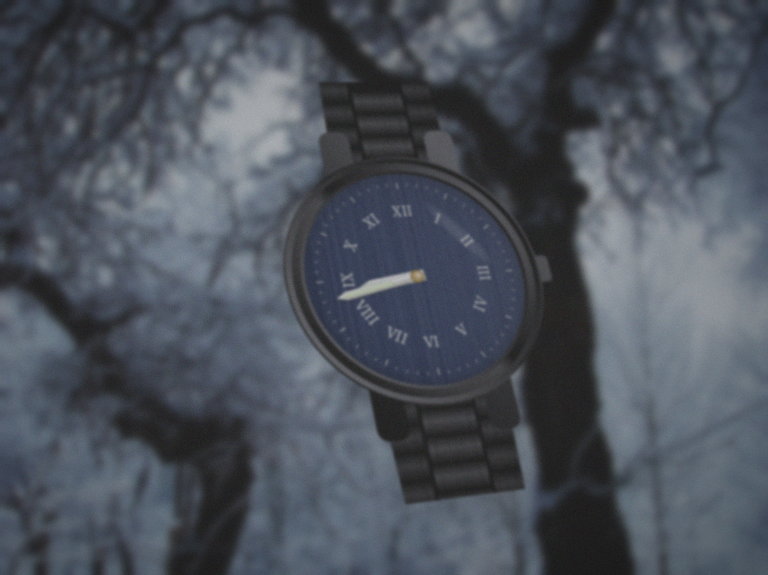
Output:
8:43
